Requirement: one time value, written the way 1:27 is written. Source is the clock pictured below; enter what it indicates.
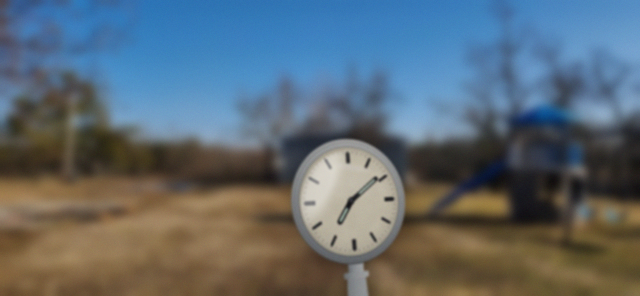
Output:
7:09
